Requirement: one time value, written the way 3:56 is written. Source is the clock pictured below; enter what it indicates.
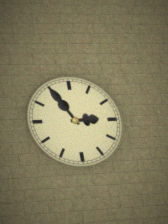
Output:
2:55
